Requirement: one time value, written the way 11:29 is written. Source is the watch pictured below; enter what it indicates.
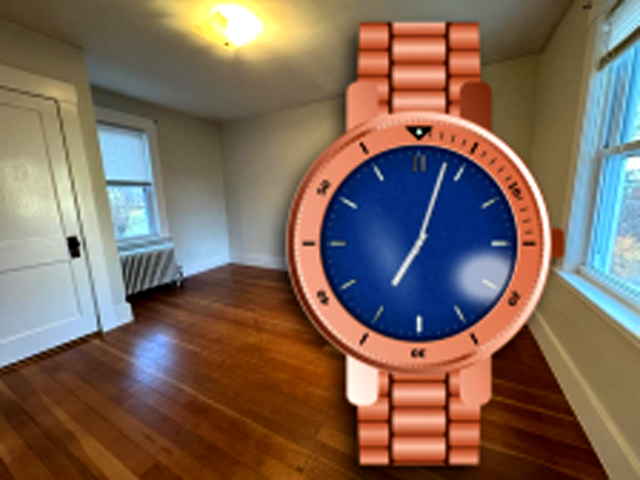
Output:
7:03
